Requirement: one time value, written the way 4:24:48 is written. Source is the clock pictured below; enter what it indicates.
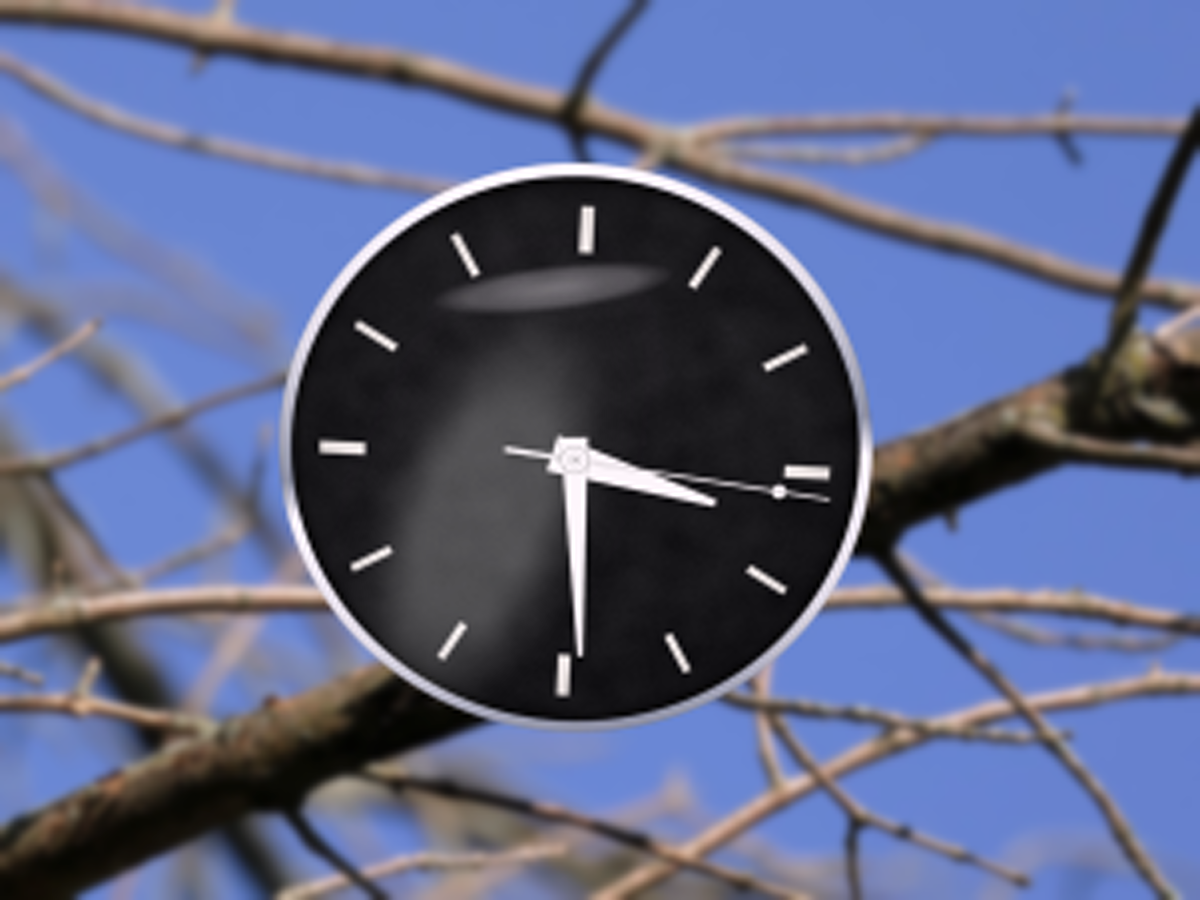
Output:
3:29:16
